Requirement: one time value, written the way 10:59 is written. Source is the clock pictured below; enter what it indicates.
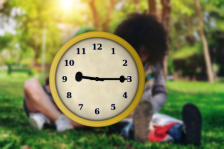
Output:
9:15
